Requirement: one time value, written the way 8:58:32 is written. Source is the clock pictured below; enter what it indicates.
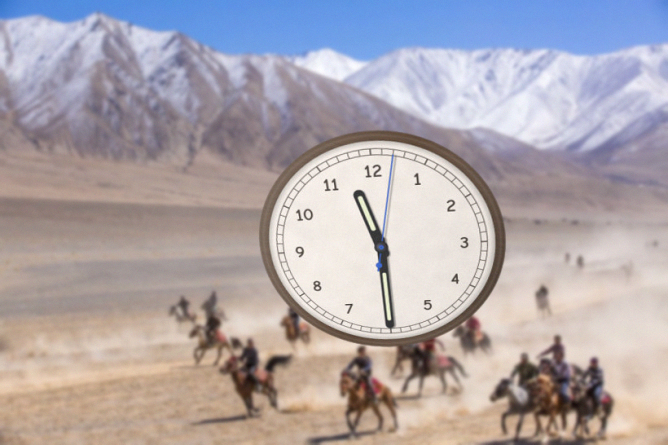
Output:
11:30:02
